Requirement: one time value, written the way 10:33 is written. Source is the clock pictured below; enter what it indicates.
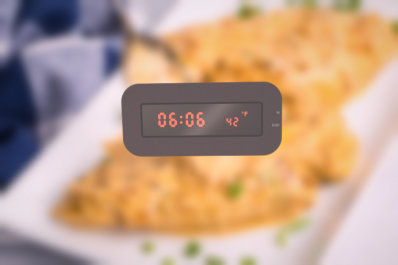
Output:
6:06
